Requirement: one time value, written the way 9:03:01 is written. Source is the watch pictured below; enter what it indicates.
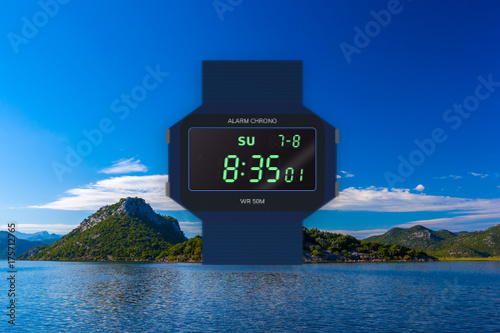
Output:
8:35:01
